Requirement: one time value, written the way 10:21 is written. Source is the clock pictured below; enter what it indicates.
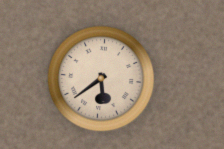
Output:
5:38
